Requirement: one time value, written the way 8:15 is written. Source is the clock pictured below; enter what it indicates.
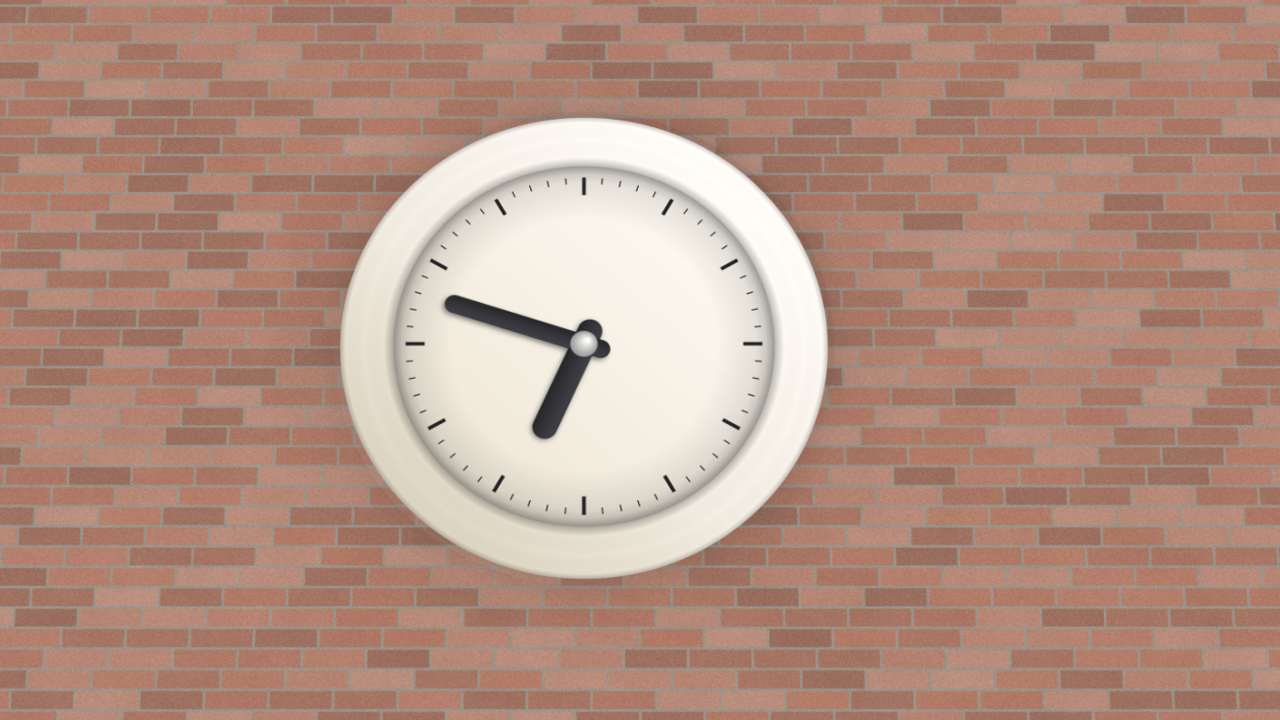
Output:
6:48
